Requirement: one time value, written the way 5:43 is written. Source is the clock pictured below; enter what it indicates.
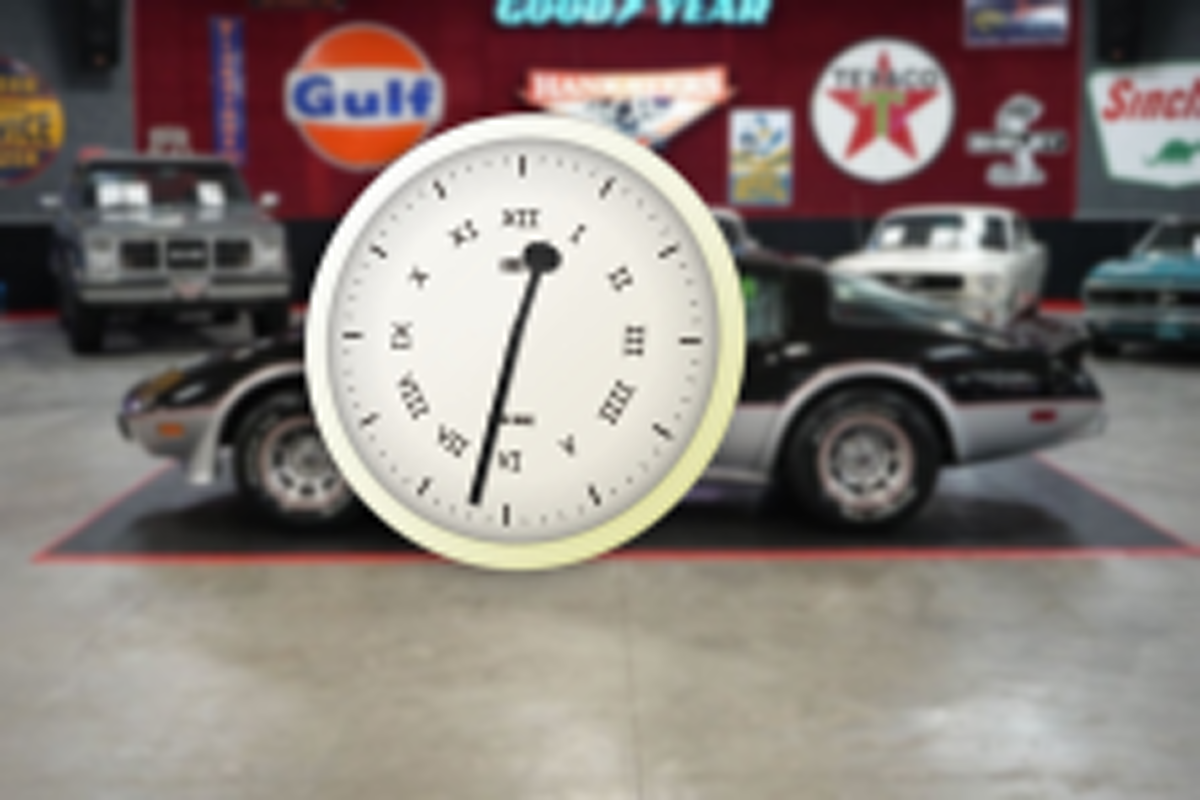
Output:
12:32
